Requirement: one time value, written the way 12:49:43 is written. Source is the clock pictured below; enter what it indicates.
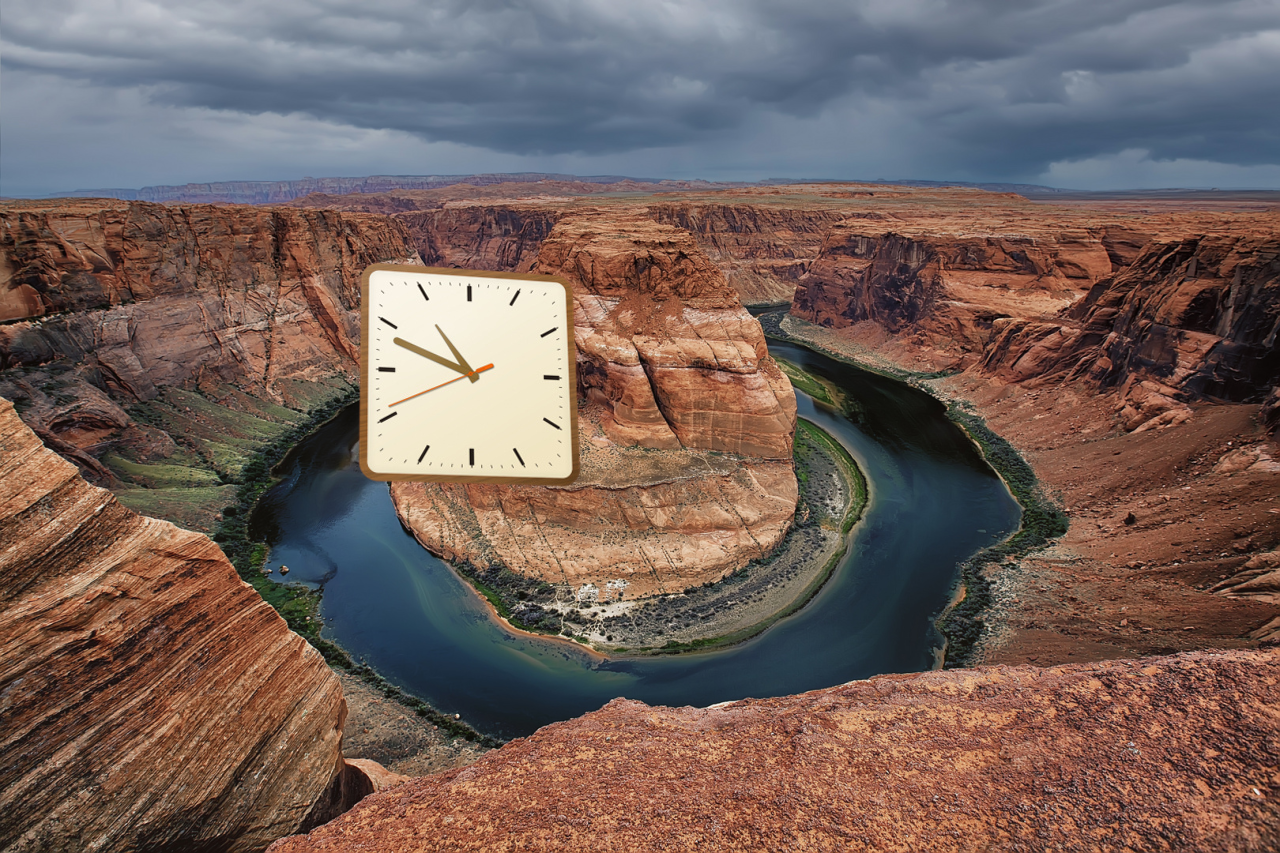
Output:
10:48:41
